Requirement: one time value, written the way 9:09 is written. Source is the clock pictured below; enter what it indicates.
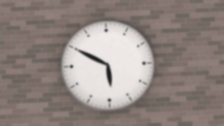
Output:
5:50
